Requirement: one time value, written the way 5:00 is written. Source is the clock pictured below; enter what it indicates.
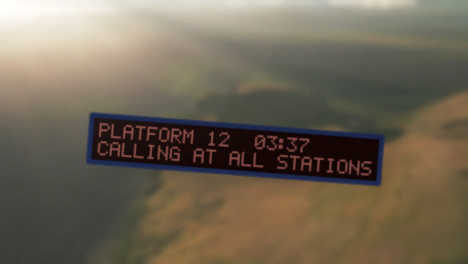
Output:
3:37
